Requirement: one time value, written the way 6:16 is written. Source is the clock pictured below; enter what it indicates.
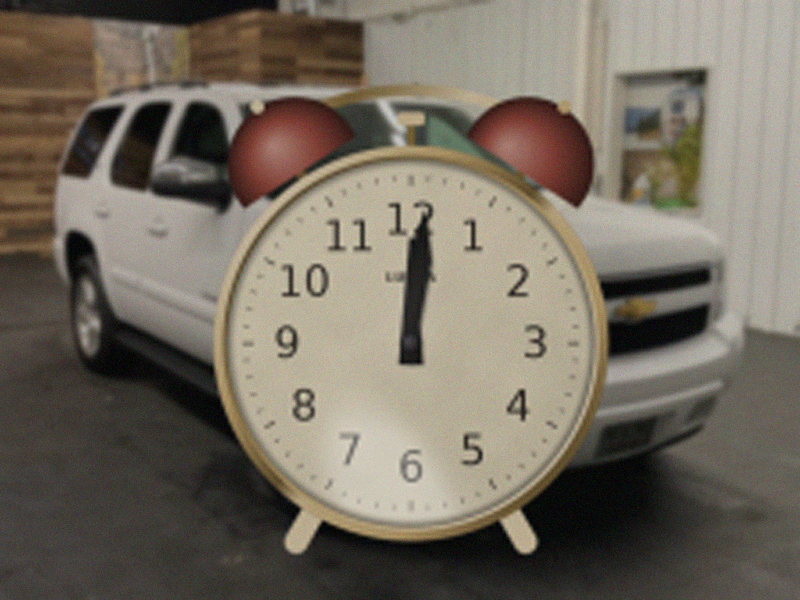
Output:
12:01
